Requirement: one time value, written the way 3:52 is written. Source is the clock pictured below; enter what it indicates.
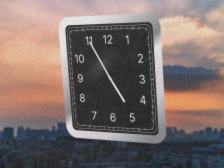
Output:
4:55
